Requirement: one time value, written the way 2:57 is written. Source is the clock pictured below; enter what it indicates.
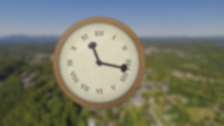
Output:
11:17
